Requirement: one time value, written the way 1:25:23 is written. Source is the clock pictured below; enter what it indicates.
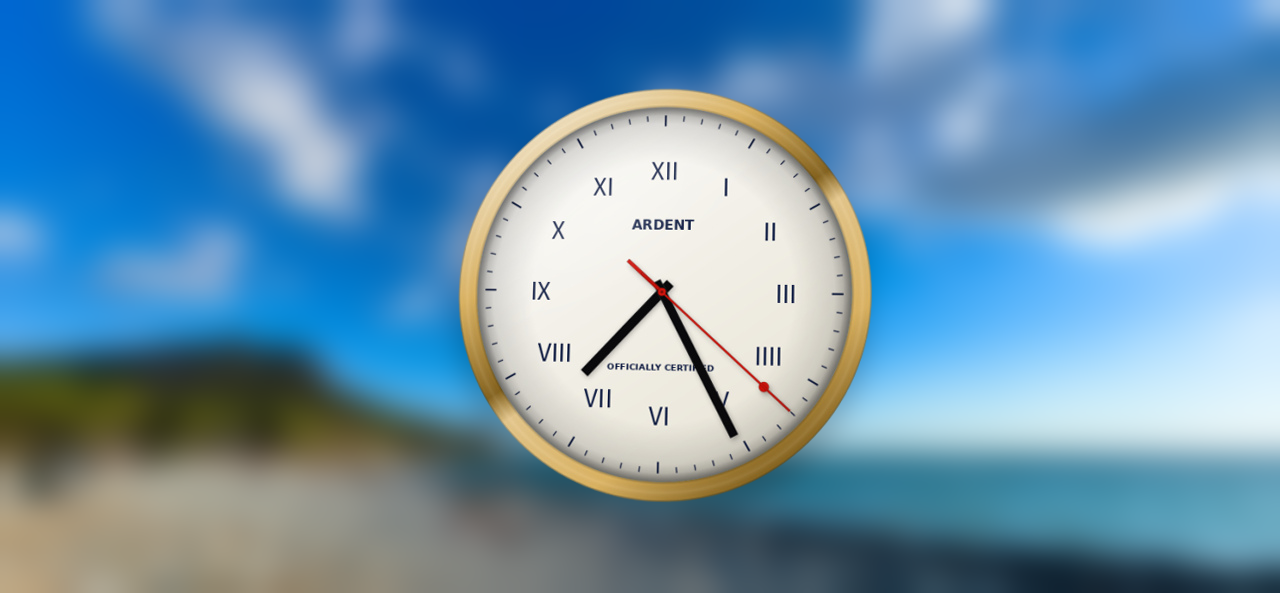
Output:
7:25:22
